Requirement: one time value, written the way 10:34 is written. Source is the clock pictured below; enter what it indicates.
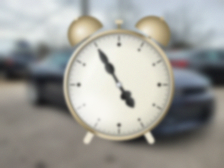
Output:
4:55
